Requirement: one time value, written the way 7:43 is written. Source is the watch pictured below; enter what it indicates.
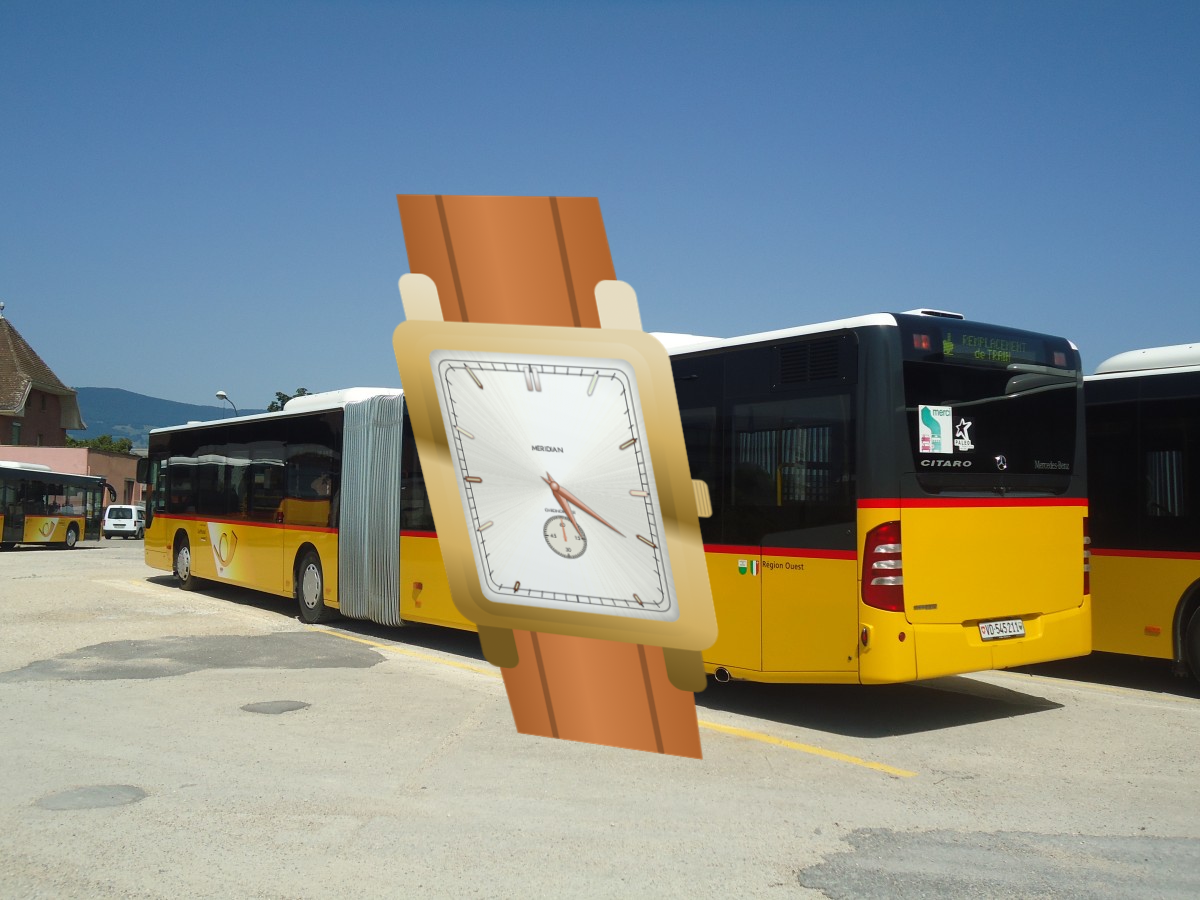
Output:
5:21
